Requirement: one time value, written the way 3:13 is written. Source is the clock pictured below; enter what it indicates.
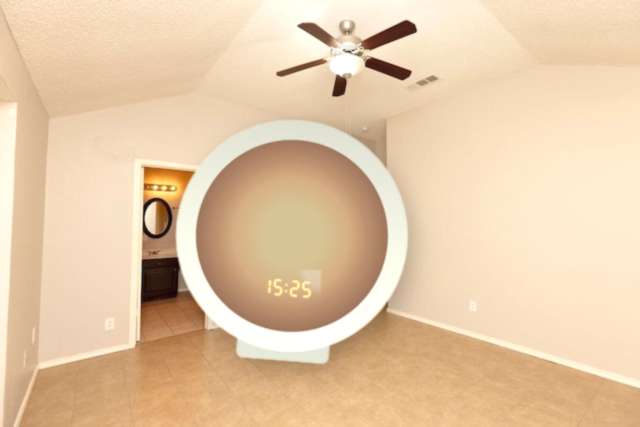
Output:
15:25
